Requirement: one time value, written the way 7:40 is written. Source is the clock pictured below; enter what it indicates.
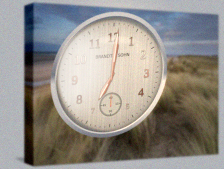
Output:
7:01
